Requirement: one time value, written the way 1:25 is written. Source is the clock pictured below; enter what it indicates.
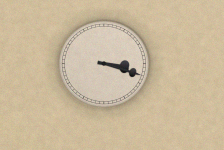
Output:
3:18
